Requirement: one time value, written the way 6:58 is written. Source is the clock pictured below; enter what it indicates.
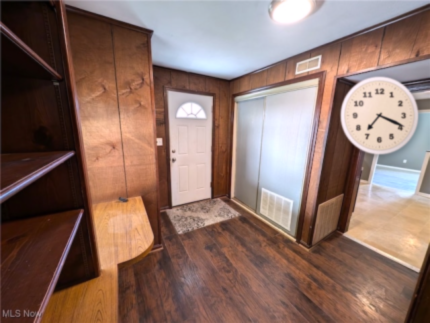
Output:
7:19
